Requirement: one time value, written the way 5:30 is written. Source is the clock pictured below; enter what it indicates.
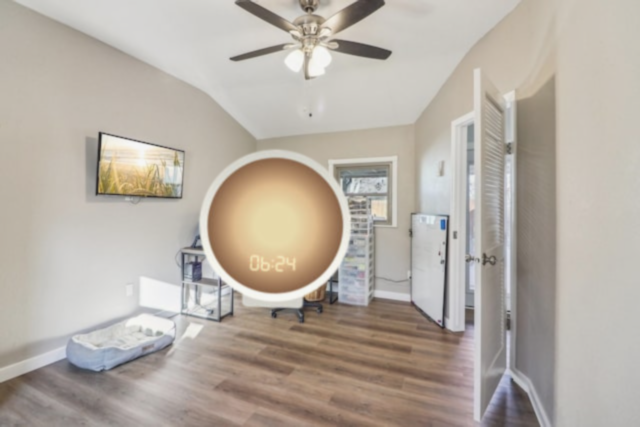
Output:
6:24
